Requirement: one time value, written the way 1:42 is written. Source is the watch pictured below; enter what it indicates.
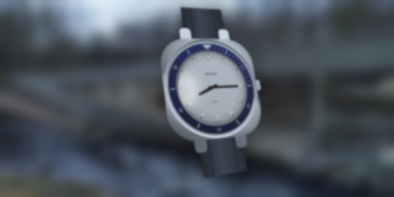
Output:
8:15
